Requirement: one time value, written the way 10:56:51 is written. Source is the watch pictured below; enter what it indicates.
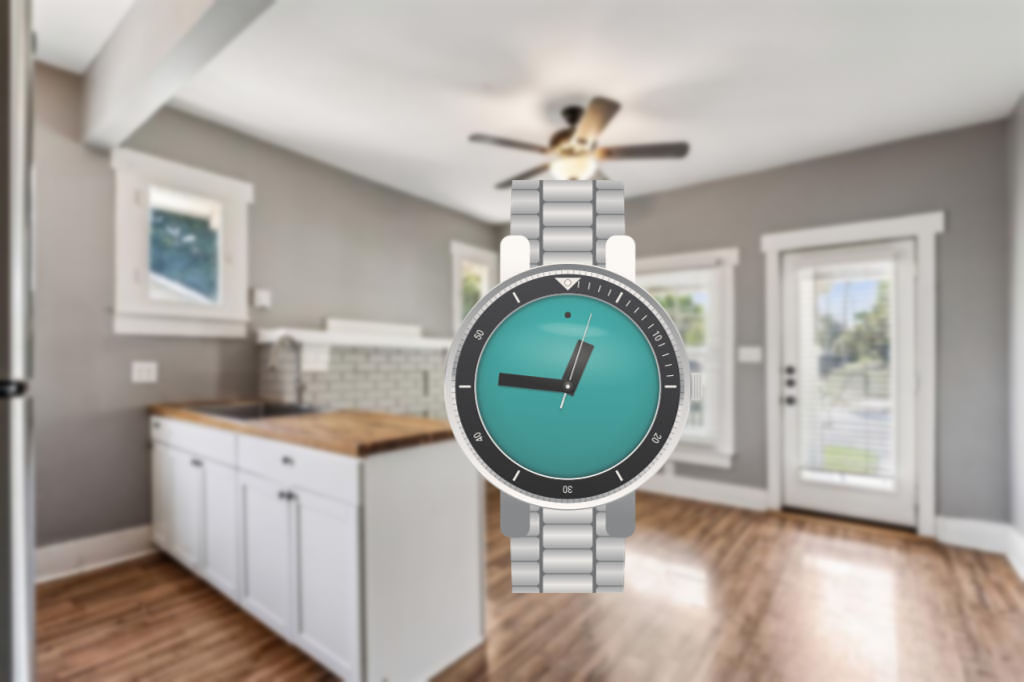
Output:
12:46:03
